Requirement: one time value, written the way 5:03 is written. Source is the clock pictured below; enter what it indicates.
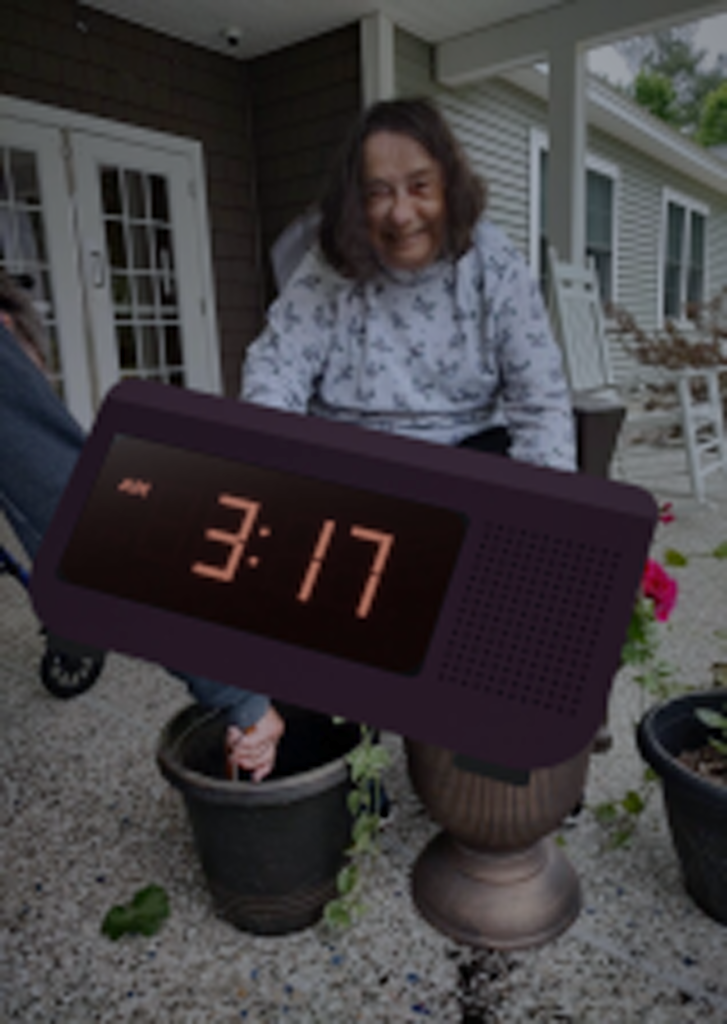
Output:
3:17
